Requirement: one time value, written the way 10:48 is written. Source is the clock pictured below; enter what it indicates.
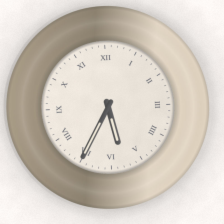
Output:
5:35
